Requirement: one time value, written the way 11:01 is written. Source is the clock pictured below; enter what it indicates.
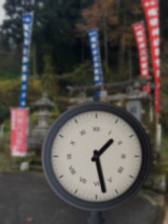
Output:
1:28
